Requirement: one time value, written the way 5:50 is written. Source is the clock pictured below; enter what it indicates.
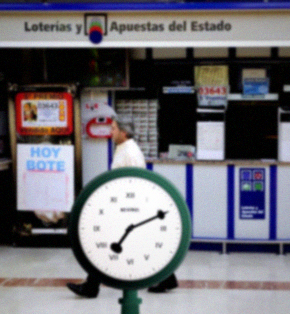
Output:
7:11
